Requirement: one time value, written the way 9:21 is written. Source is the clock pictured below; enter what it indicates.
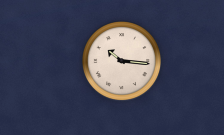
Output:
10:16
